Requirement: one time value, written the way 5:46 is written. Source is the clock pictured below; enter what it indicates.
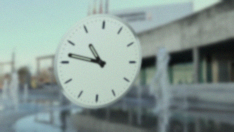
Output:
10:47
